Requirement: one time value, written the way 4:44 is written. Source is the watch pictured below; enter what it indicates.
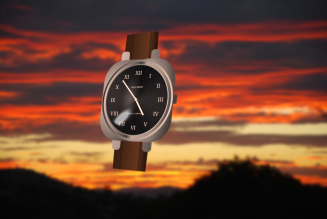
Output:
4:53
